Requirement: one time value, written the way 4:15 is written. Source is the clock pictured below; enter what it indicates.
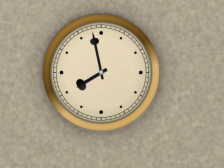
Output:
7:58
